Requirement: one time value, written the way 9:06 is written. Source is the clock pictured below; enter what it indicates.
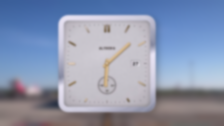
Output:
6:08
